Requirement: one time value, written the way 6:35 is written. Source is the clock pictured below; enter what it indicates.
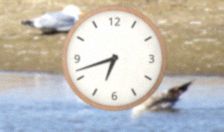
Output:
6:42
